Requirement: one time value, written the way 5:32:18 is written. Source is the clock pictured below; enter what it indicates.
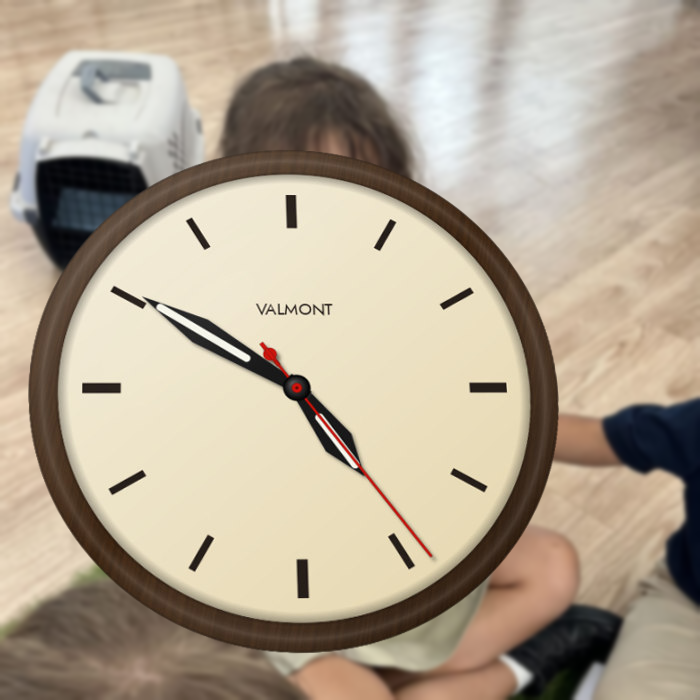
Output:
4:50:24
